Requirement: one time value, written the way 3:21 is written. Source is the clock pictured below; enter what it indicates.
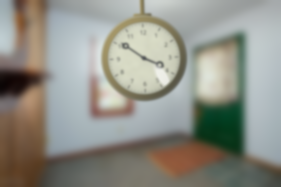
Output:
3:51
